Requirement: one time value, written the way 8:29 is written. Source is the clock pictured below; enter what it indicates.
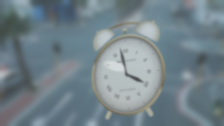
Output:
3:58
